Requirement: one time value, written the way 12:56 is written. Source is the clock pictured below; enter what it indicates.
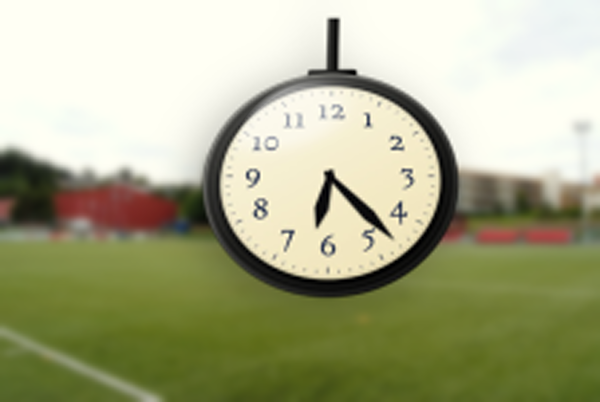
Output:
6:23
